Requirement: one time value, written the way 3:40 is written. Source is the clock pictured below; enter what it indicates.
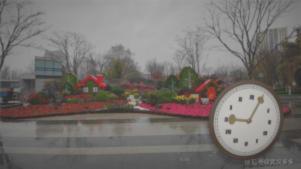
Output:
9:04
